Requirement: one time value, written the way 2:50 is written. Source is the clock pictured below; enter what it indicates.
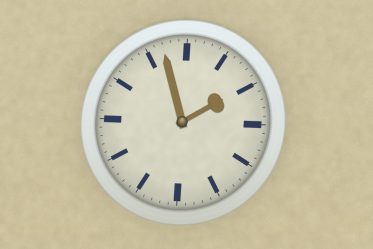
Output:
1:57
